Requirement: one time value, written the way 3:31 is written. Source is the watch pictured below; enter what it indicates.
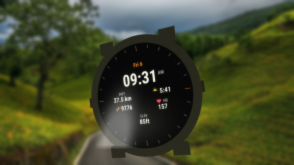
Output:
9:31
